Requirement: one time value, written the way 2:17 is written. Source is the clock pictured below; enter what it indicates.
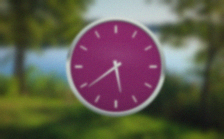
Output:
5:39
